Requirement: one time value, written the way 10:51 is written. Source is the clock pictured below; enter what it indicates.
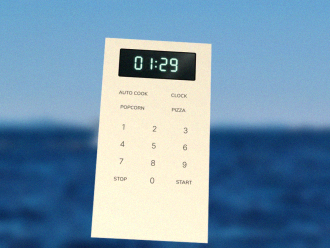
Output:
1:29
